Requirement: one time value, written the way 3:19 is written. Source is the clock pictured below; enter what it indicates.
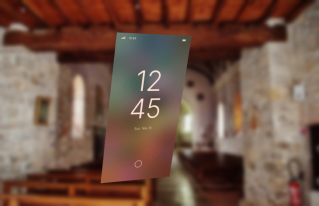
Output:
12:45
